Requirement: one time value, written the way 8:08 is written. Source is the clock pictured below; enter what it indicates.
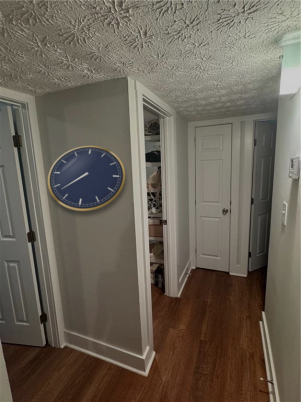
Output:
7:38
